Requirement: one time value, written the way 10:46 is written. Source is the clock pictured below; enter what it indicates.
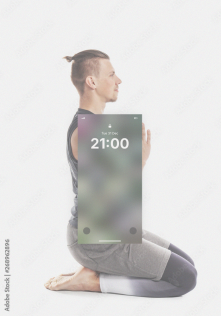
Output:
21:00
